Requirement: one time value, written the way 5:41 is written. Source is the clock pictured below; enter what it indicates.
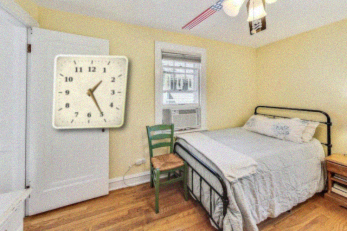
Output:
1:25
